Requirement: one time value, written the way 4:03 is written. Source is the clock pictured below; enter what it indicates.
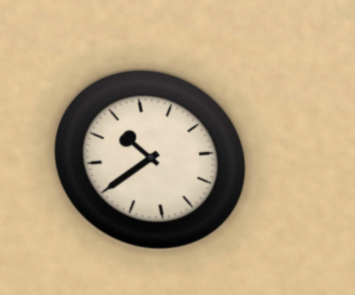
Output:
10:40
